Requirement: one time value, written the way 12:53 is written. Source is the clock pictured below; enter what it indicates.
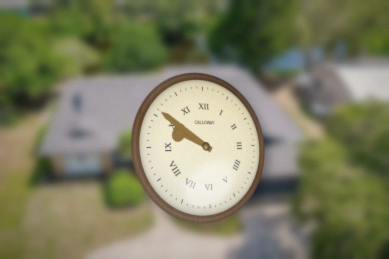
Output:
9:51
